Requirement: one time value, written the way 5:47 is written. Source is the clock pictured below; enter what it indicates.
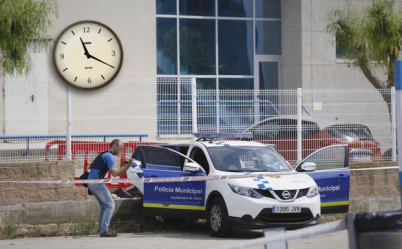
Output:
11:20
